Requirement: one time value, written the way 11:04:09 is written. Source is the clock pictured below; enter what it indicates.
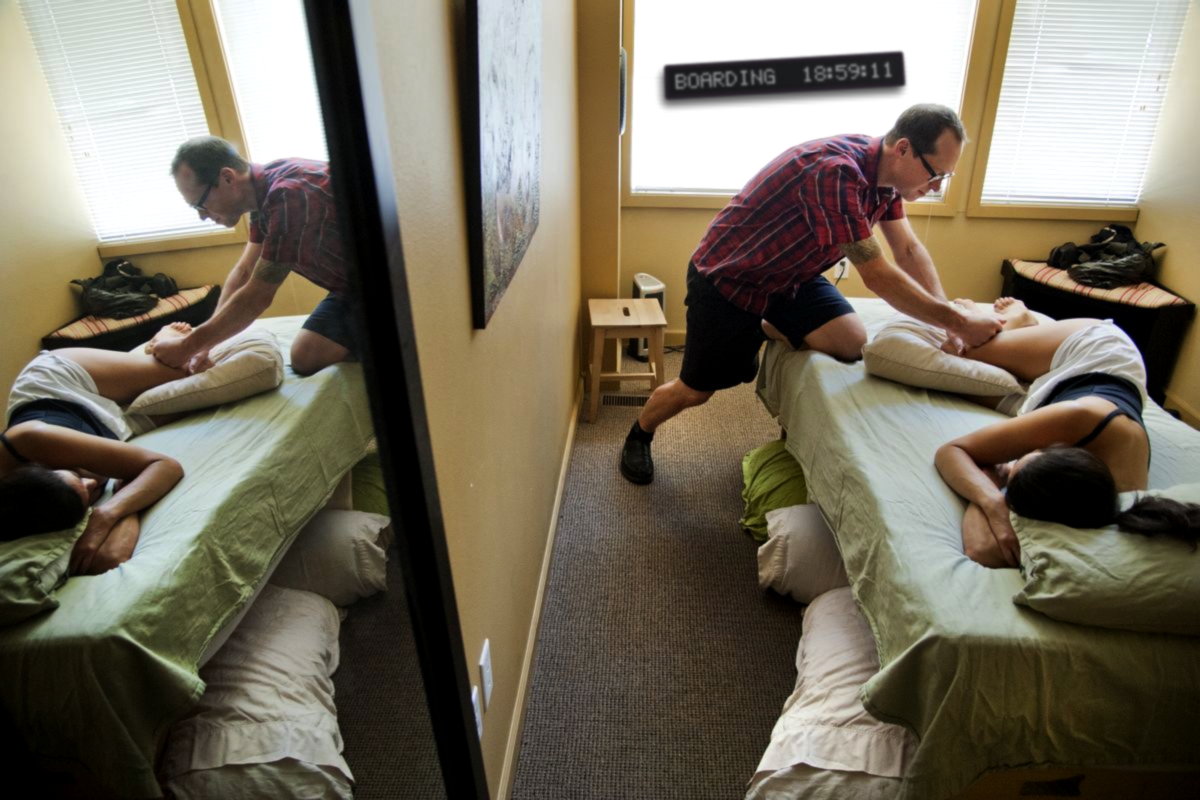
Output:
18:59:11
